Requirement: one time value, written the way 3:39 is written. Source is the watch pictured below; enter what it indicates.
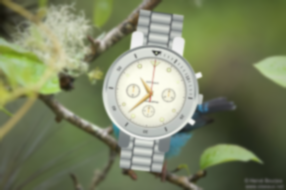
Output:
10:37
